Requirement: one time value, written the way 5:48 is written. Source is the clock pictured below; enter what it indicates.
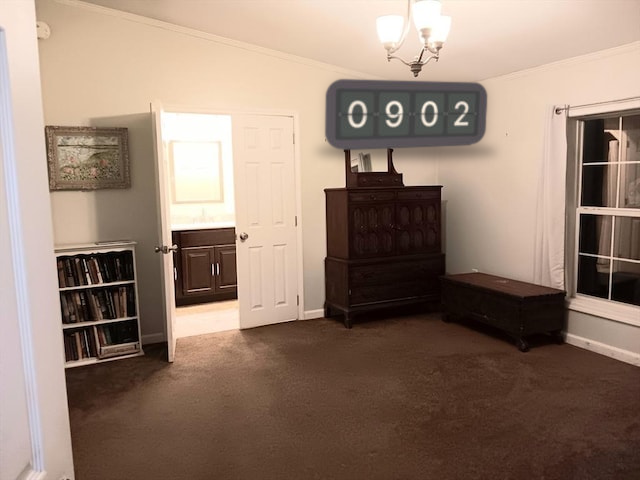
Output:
9:02
